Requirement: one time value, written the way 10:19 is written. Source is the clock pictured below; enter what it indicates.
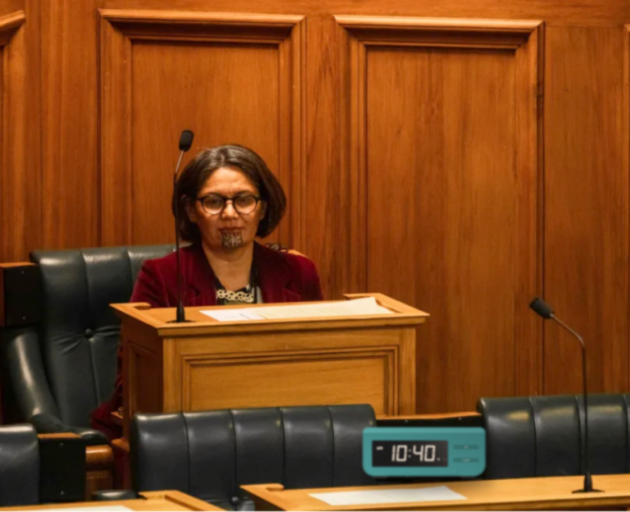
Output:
10:40
